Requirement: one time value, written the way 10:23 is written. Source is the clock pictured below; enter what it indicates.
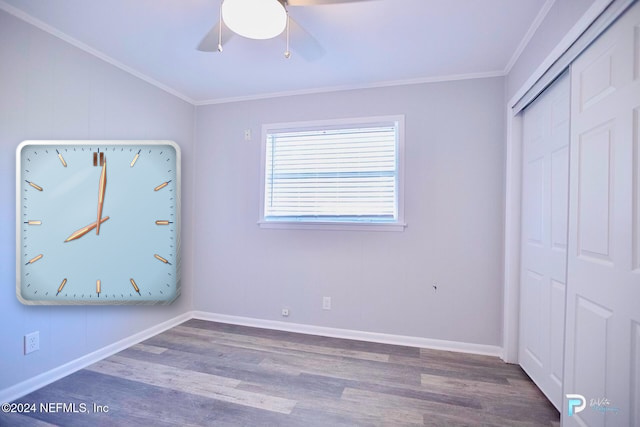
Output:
8:01
